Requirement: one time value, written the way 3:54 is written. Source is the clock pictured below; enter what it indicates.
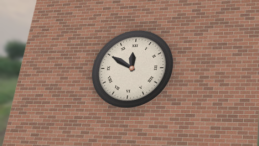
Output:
11:50
